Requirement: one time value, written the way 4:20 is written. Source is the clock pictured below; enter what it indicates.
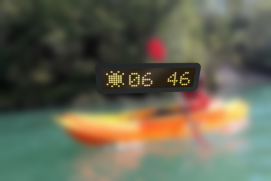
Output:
6:46
